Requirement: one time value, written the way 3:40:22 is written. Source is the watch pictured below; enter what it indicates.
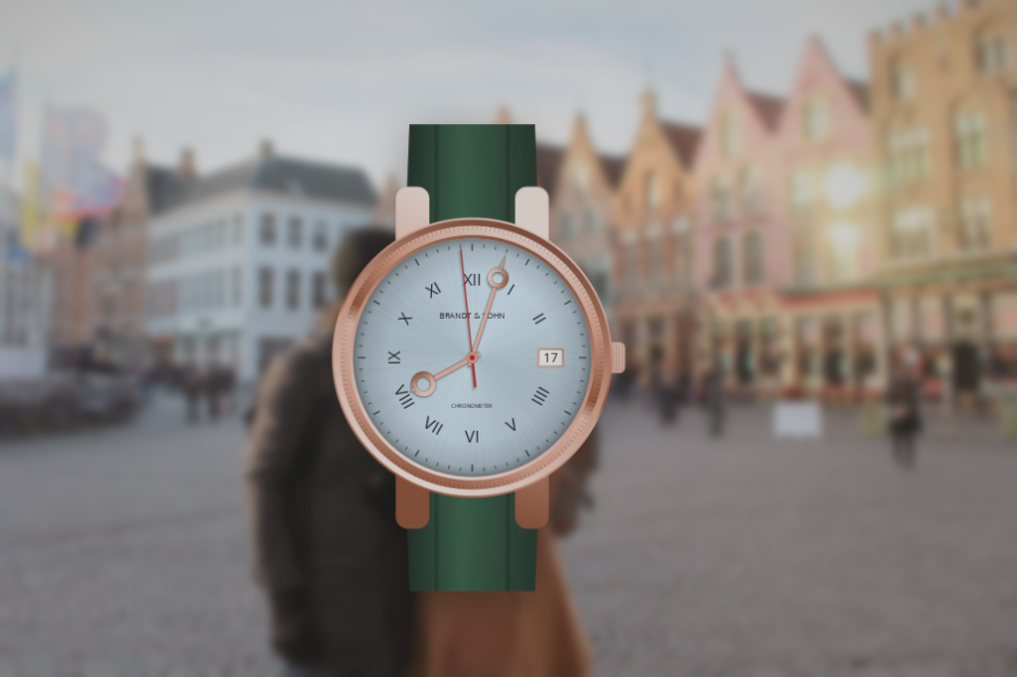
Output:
8:02:59
